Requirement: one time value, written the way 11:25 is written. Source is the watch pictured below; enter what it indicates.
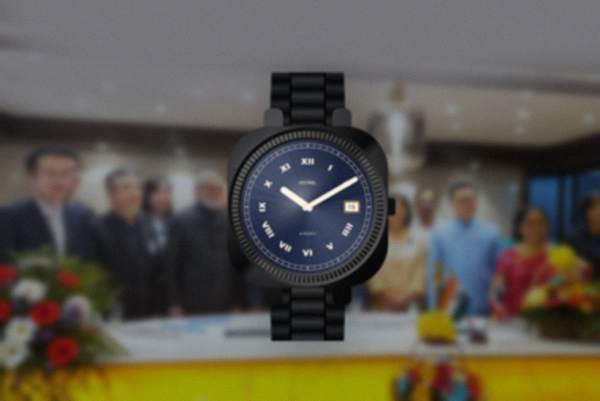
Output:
10:10
